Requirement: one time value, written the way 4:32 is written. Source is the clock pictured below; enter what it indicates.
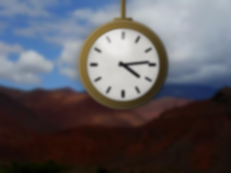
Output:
4:14
